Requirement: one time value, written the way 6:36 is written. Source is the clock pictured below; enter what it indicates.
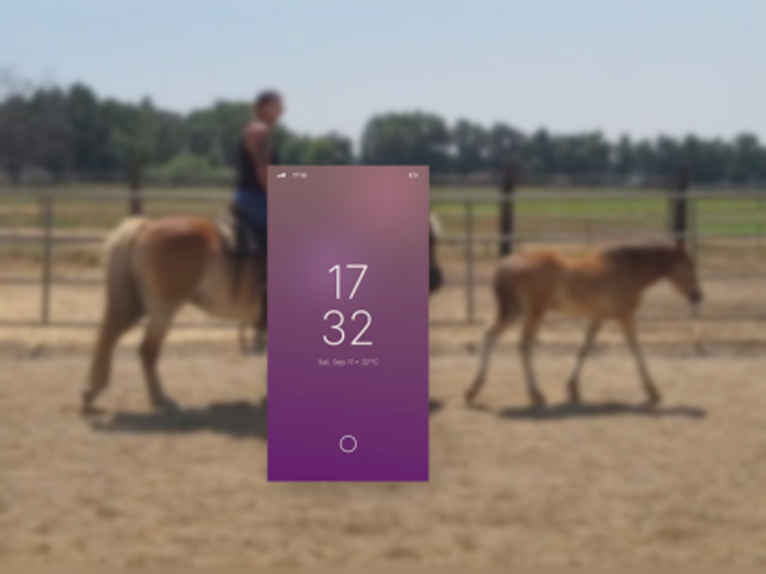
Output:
17:32
